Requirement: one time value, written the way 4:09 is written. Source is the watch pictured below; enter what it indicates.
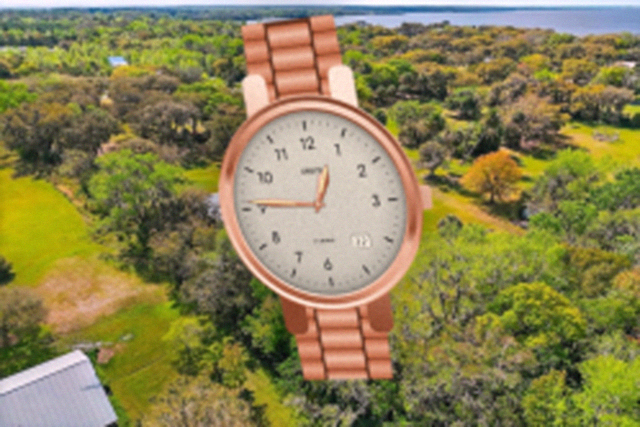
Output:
12:46
